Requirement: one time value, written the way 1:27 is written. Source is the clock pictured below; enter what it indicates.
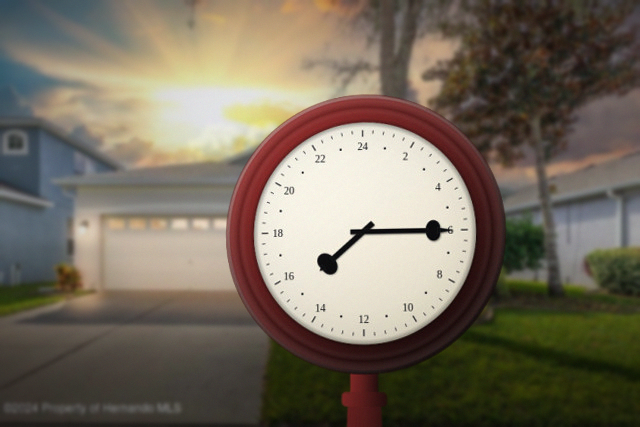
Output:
15:15
